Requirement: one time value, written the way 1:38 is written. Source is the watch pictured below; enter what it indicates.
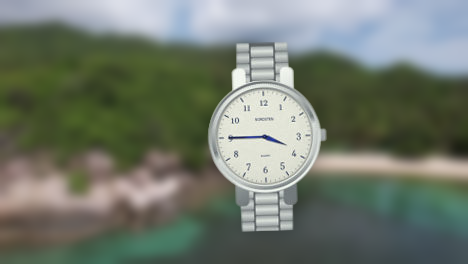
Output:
3:45
